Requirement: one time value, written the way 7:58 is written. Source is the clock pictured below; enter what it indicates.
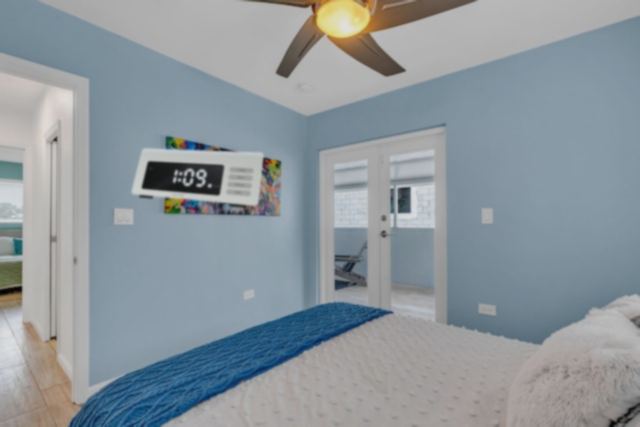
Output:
1:09
